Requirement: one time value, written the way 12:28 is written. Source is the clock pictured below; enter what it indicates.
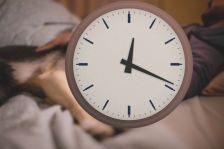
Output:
12:19
